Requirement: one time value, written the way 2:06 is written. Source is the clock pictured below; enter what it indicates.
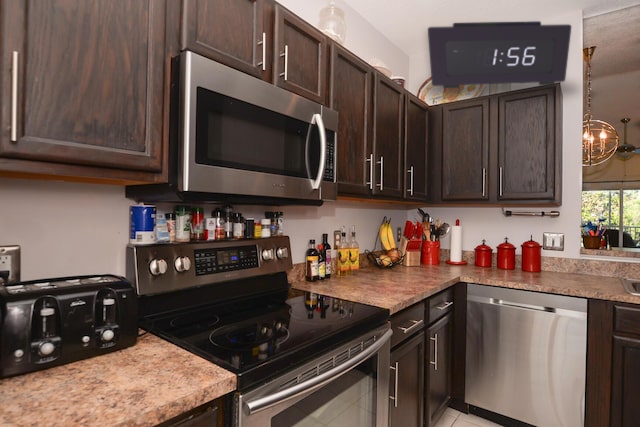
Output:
1:56
